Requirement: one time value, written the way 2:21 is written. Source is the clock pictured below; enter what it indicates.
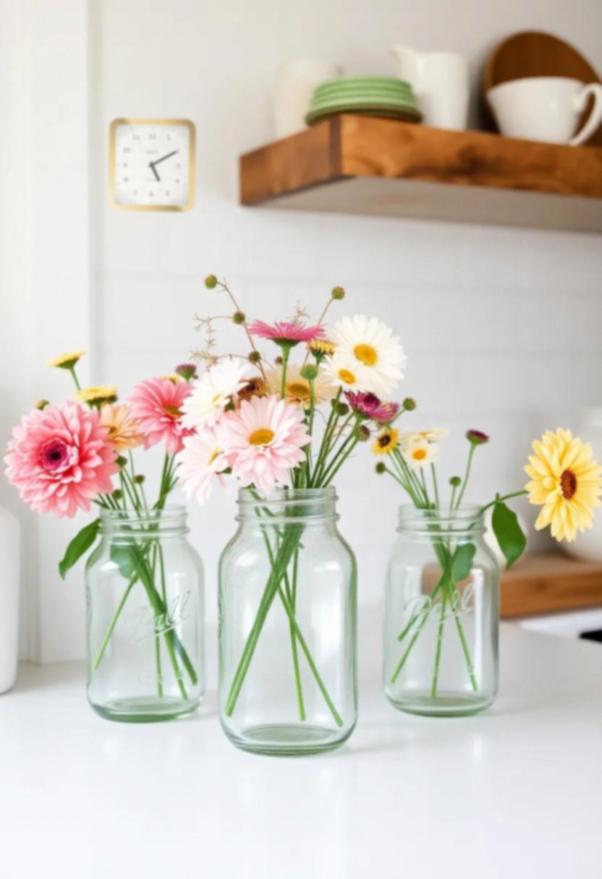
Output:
5:10
